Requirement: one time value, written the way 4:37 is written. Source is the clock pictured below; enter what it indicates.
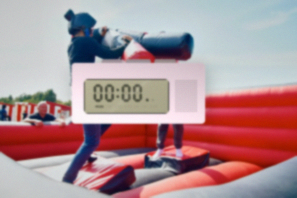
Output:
0:00
